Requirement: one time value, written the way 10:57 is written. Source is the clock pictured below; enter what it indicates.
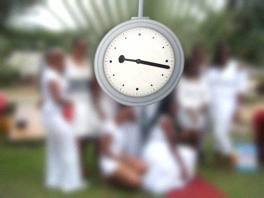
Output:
9:17
